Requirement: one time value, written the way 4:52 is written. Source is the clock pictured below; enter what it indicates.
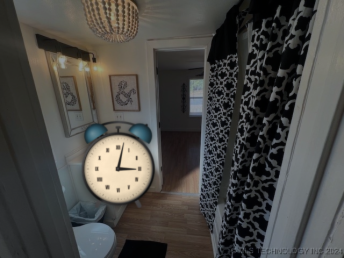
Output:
3:02
